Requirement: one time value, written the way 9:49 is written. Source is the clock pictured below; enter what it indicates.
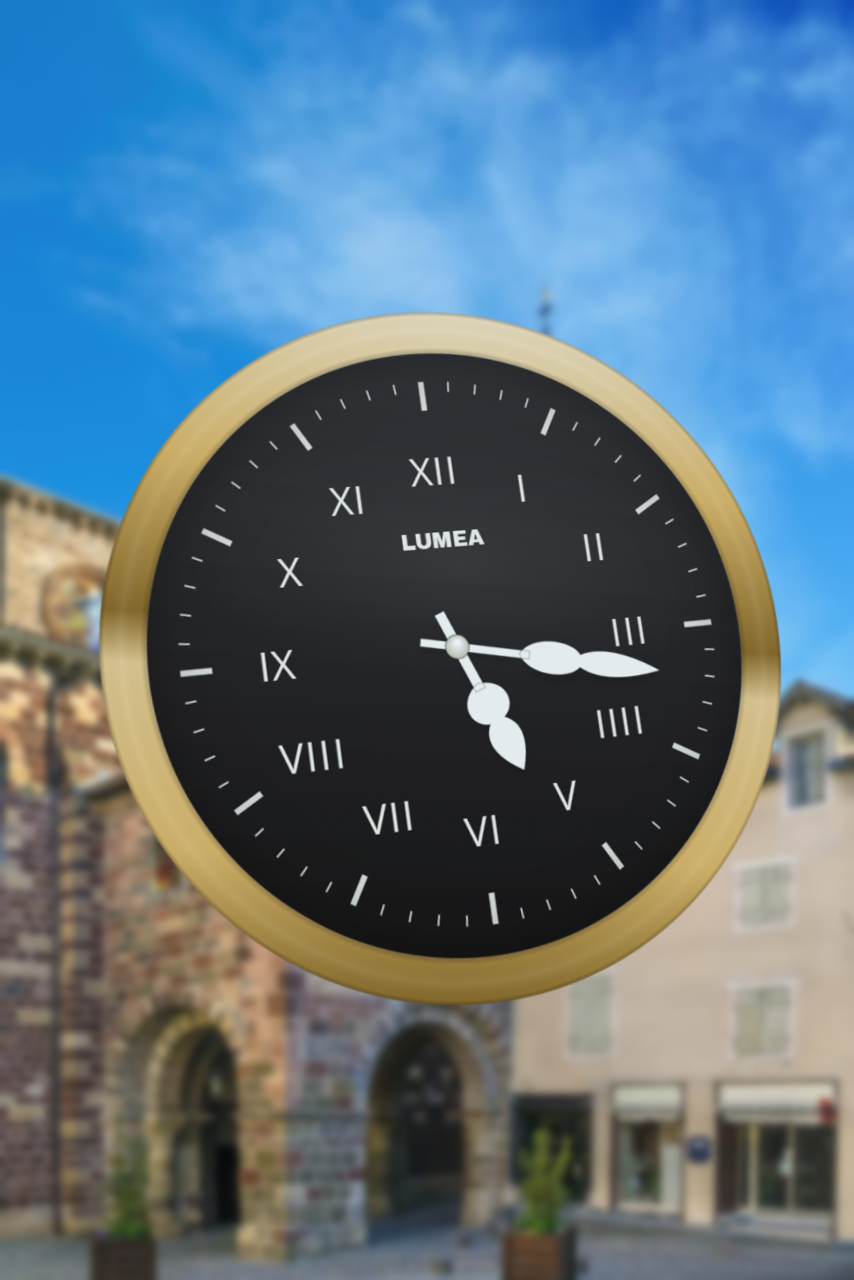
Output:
5:17
